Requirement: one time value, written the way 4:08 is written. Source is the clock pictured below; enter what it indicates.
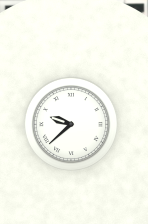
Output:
9:38
